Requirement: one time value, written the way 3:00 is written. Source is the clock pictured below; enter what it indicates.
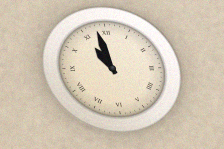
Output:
10:58
